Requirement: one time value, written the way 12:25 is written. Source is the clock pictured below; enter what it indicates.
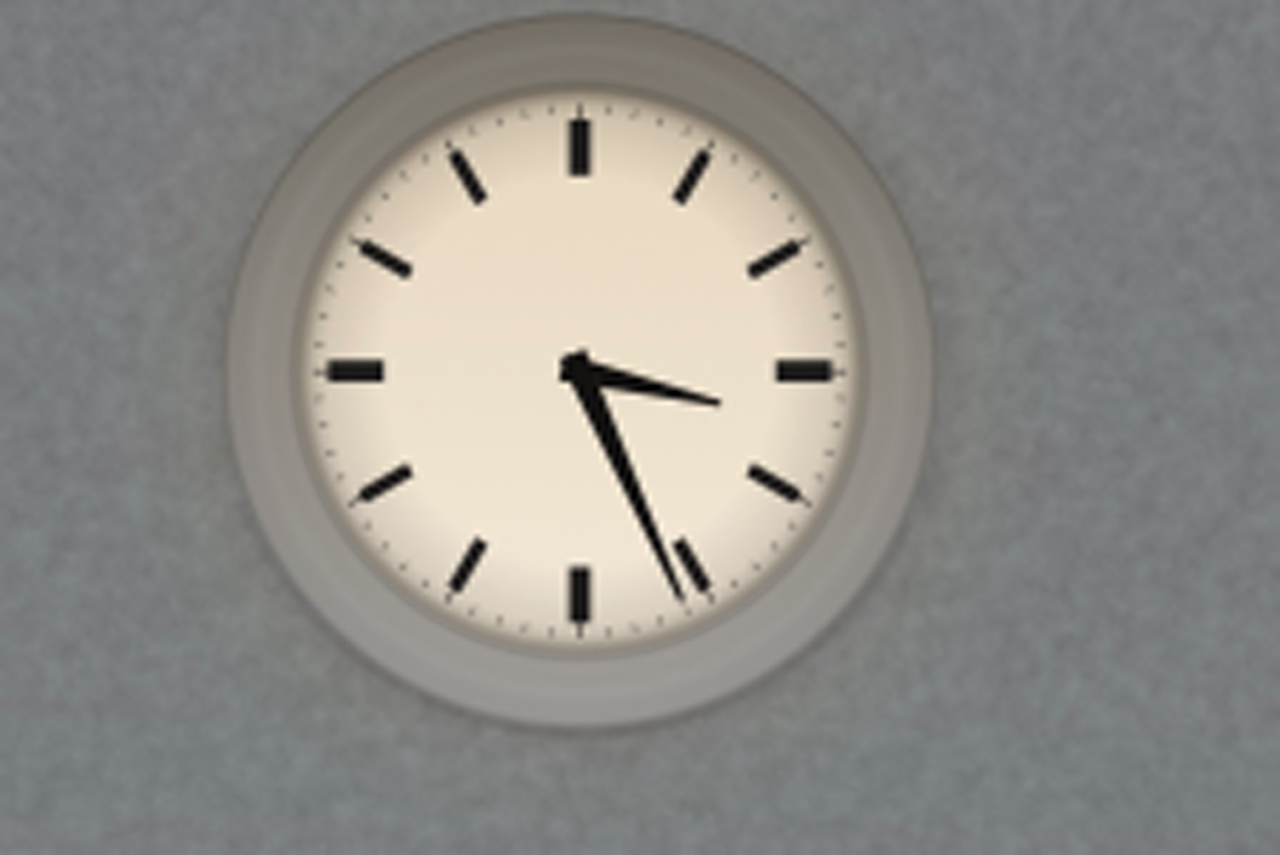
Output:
3:26
